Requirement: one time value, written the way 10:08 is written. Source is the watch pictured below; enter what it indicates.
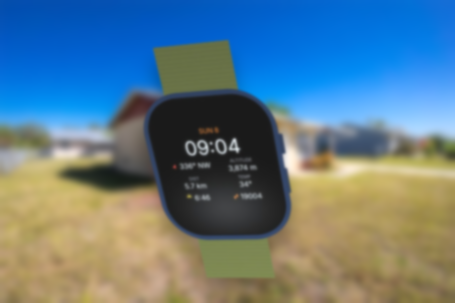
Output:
9:04
